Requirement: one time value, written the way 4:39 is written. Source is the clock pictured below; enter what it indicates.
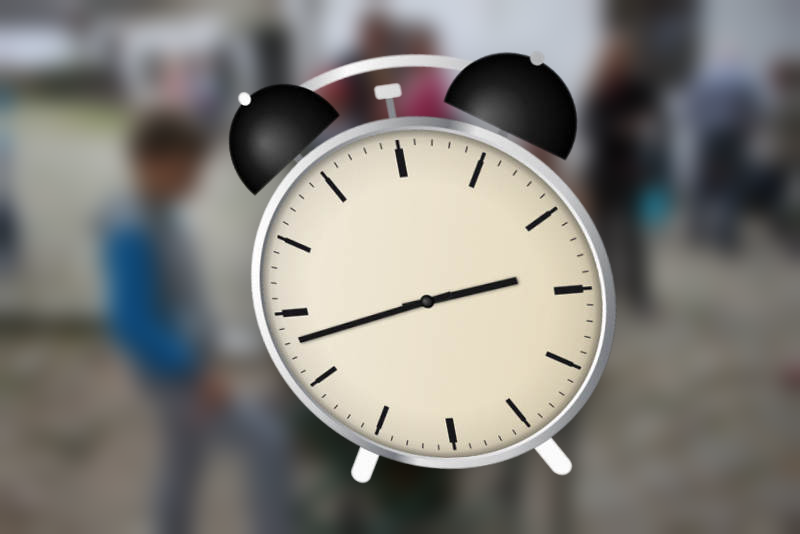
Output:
2:43
